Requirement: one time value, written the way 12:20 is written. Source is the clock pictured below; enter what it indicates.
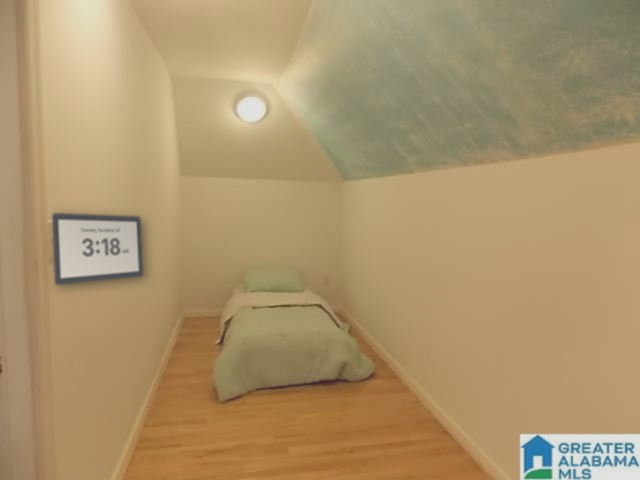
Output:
3:18
